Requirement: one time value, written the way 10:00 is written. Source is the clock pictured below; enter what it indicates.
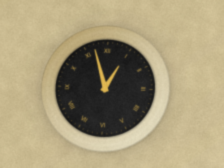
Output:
12:57
